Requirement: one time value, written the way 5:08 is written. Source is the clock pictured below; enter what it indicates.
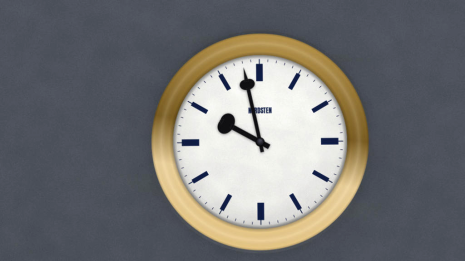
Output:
9:58
